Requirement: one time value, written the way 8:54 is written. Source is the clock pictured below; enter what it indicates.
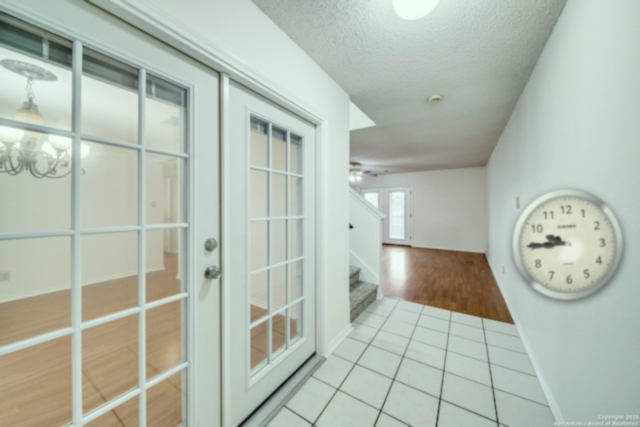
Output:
9:45
